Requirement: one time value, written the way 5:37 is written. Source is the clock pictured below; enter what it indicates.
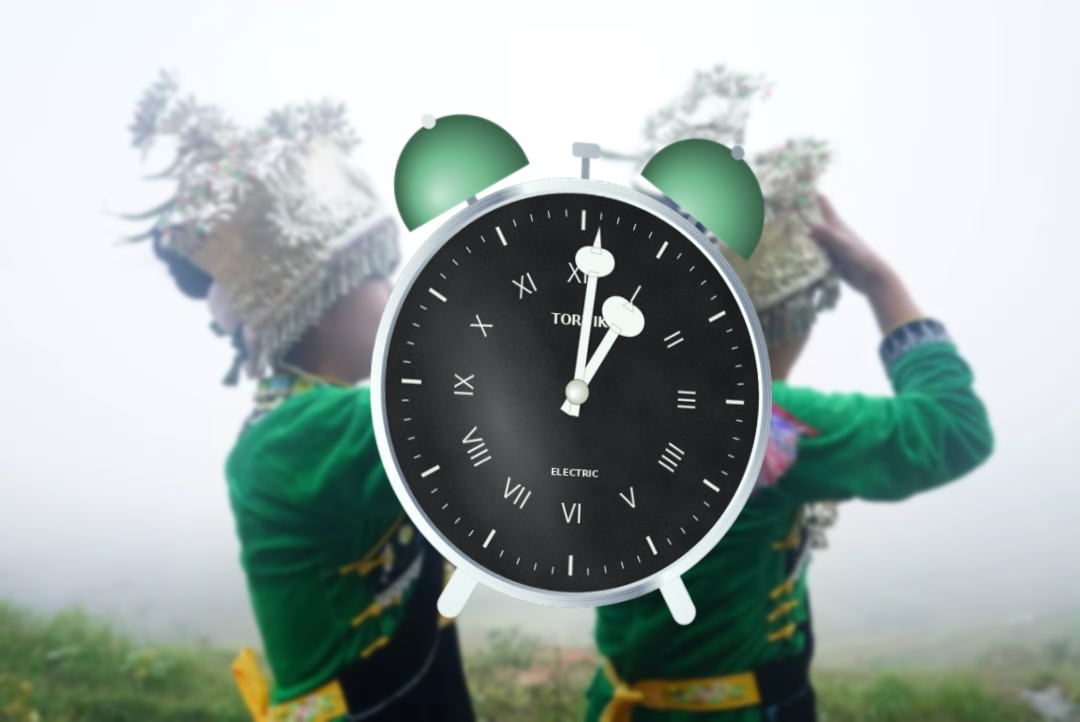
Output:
1:01
